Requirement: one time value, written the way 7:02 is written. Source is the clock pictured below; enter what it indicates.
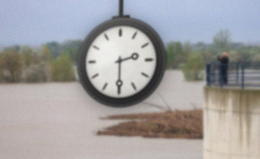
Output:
2:30
